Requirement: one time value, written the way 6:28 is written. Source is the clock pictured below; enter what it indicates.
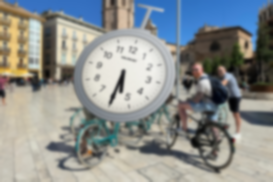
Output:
5:30
